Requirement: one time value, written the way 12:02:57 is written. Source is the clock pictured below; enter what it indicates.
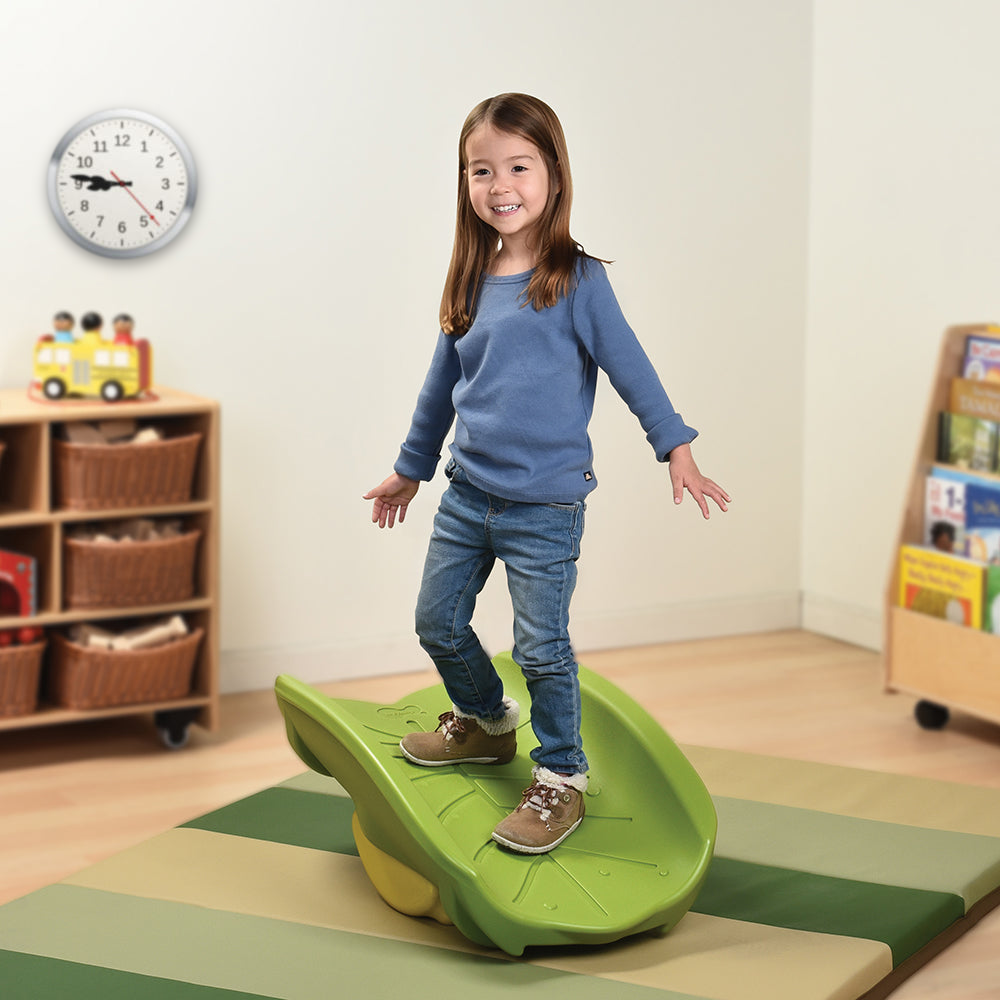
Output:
8:46:23
